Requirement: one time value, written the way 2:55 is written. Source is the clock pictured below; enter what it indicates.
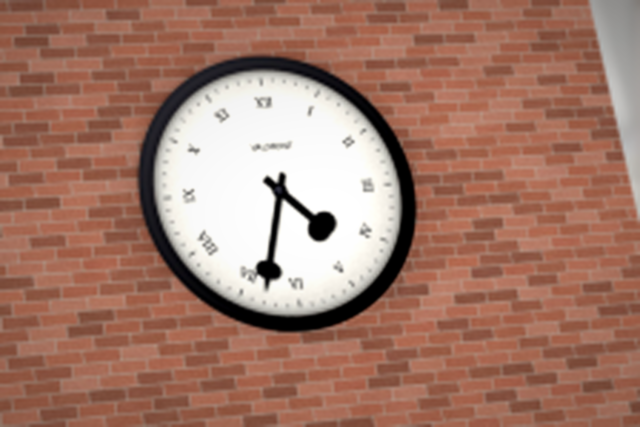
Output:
4:33
